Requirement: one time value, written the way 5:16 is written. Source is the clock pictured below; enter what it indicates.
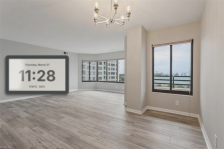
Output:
11:28
